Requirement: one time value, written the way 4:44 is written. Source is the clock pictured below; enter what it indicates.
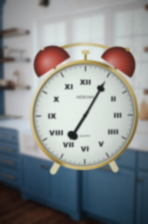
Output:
7:05
